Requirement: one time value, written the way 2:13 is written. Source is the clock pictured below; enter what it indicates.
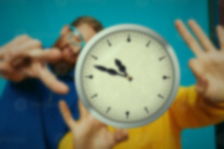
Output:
10:48
